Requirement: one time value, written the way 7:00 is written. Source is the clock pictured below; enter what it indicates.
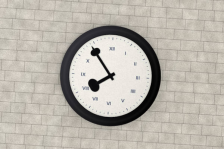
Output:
7:54
